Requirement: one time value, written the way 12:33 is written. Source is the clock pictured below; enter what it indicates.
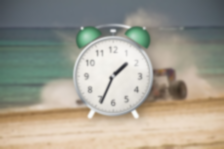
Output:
1:34
